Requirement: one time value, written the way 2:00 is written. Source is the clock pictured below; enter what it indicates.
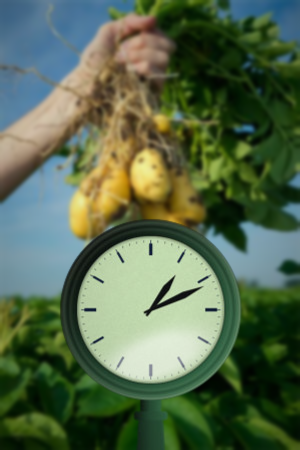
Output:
1:11
